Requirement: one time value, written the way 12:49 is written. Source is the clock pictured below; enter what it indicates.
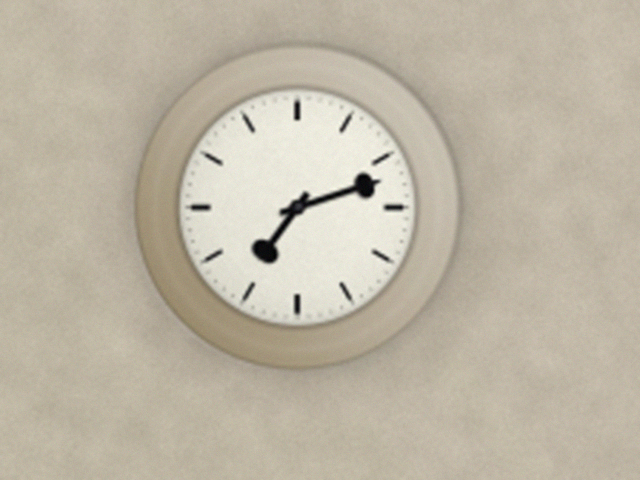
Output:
7:12
